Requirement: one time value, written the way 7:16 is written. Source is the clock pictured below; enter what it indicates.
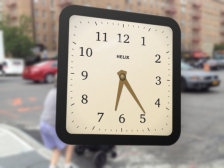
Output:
6:24
